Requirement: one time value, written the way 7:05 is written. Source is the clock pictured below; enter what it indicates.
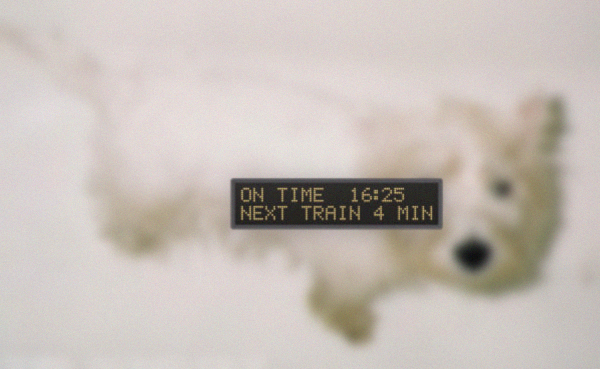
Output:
16:25
